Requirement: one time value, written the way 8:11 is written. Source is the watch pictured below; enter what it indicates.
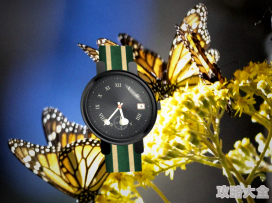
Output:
5:37
